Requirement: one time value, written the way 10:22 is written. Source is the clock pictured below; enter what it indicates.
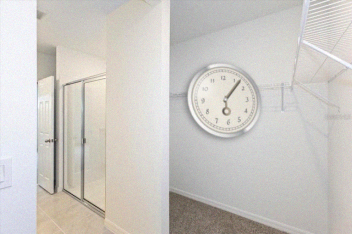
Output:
6:07
